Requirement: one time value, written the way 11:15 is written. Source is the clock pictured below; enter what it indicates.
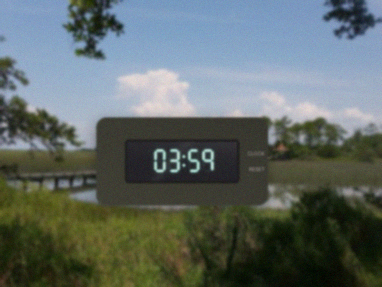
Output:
3:59
